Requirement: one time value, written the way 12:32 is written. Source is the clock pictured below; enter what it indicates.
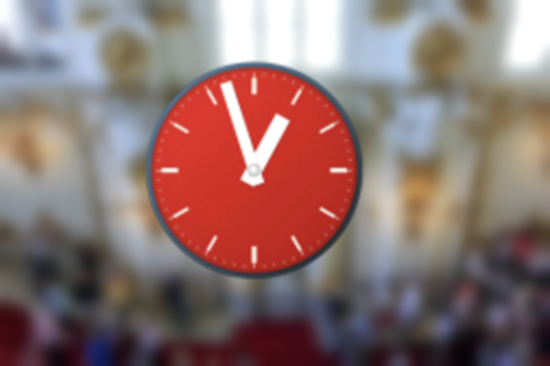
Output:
12:57
